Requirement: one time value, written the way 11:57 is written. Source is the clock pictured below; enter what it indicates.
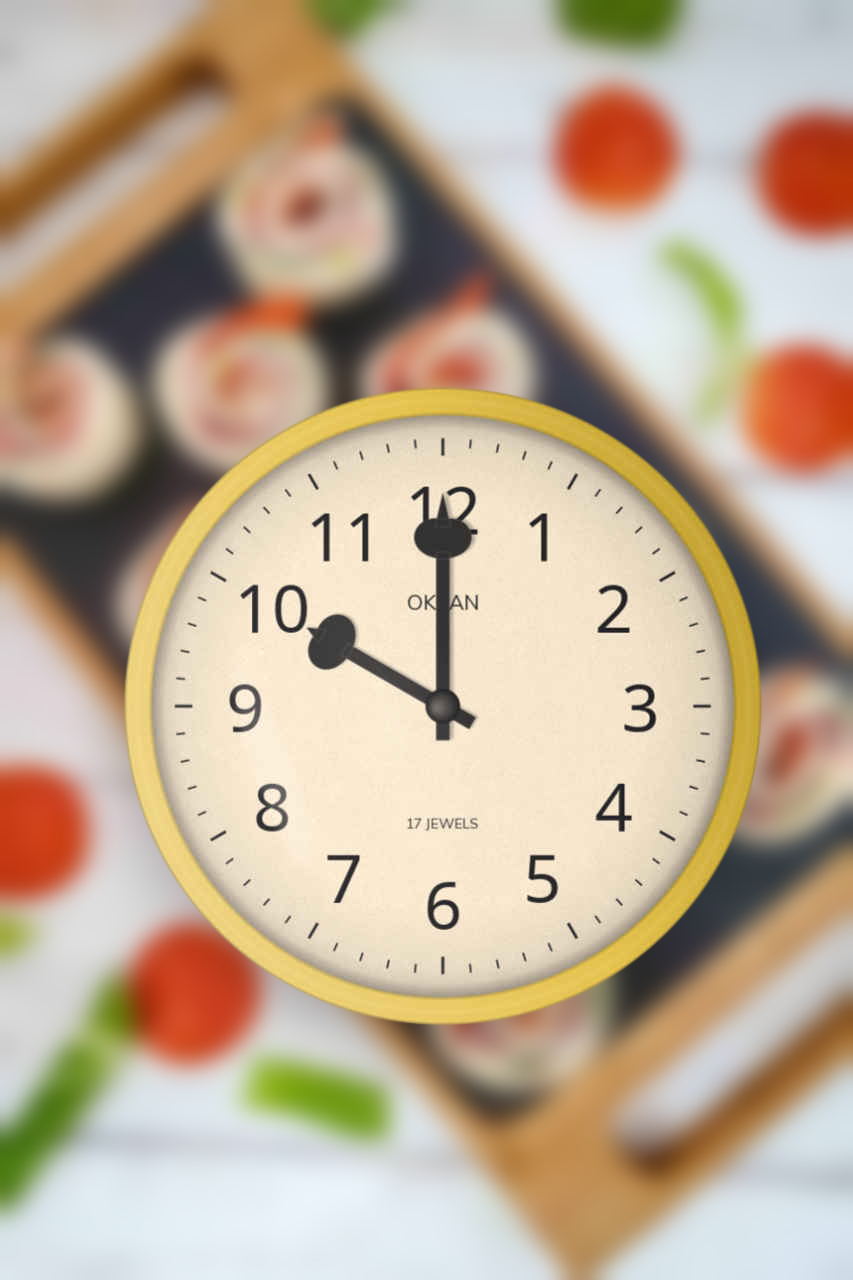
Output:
10:00
